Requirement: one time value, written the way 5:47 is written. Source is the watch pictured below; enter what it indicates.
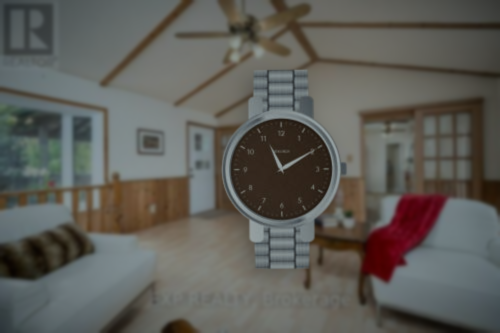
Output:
11:10
